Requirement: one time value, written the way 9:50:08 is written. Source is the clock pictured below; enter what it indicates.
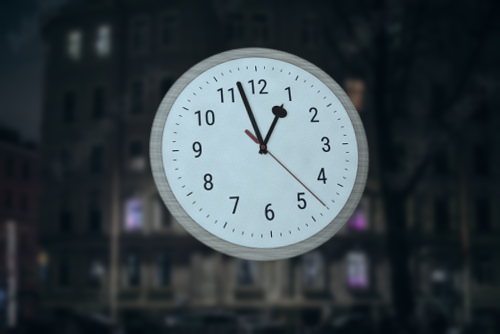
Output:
12:57:23
